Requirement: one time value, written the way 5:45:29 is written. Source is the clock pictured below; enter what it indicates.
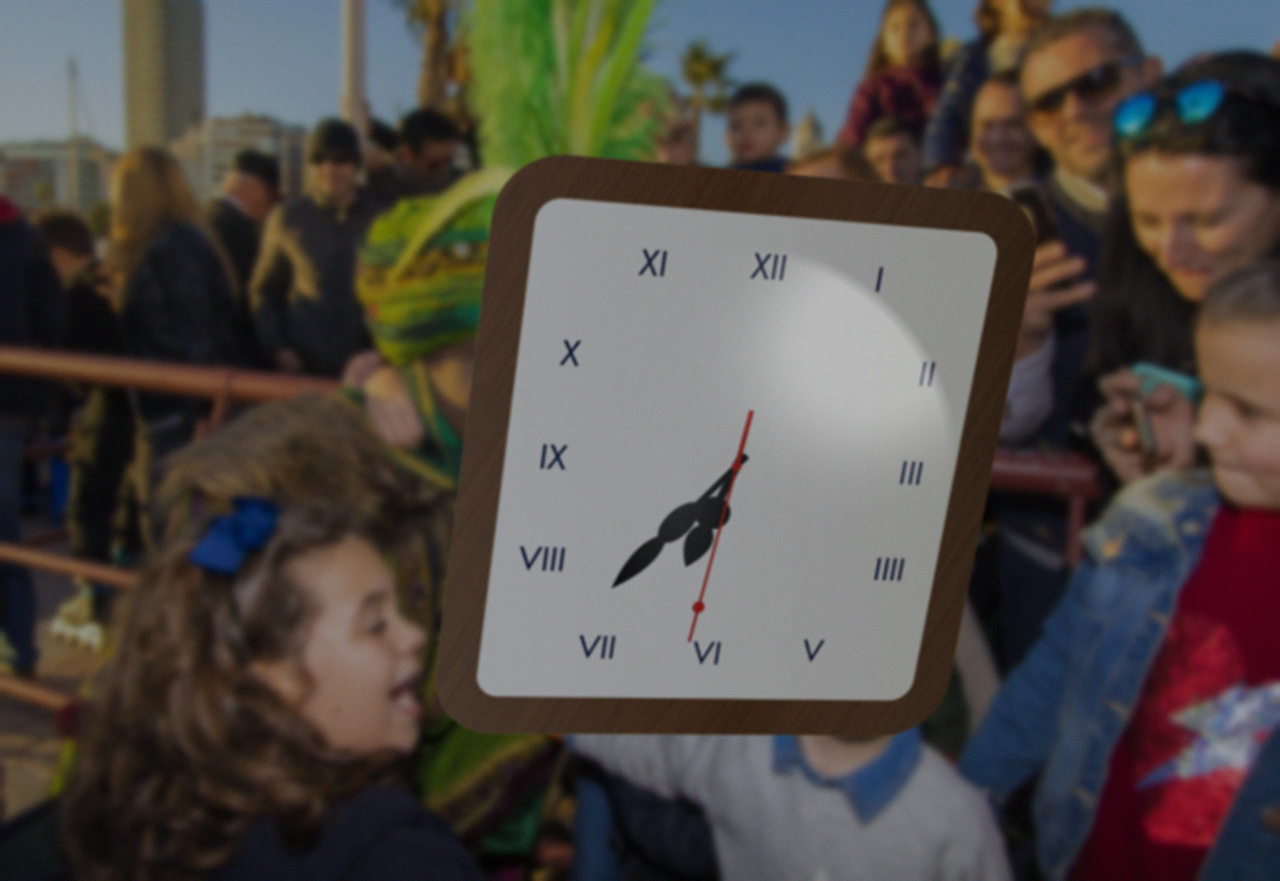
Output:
6:36:31
